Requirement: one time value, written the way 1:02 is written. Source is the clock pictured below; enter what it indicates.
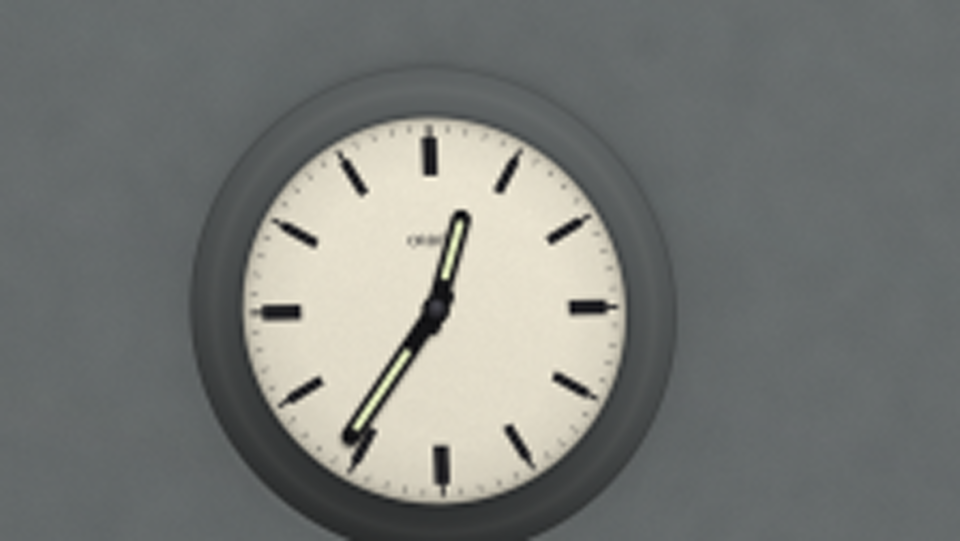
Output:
12:36
